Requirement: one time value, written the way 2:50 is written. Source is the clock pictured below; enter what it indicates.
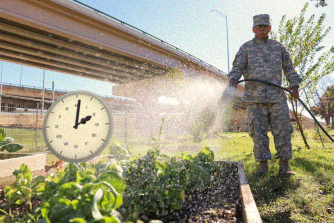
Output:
2:01
